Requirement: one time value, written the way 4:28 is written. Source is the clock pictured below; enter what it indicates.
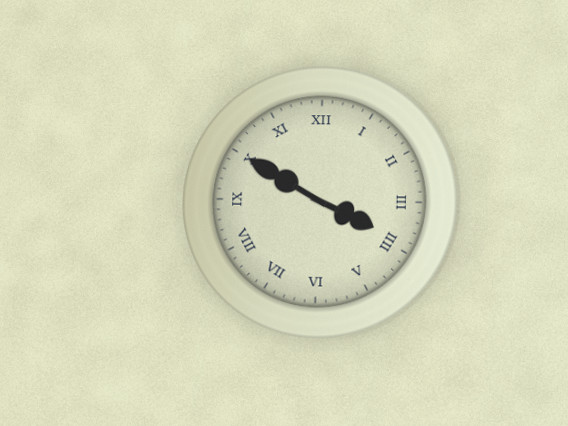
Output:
3:50
